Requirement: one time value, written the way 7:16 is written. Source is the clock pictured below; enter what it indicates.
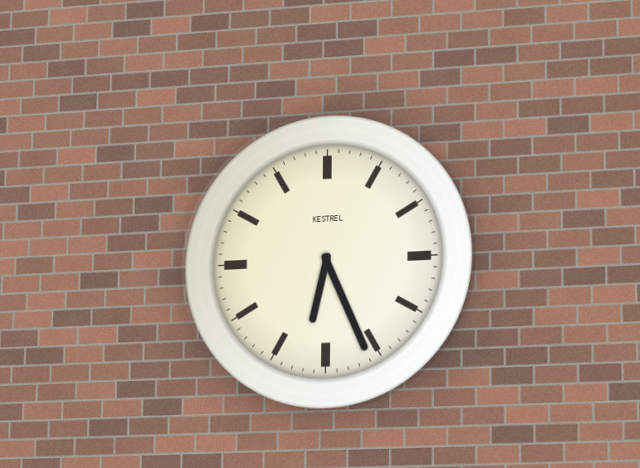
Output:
6:26
